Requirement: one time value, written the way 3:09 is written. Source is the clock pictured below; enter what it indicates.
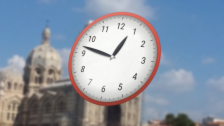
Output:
12:47
